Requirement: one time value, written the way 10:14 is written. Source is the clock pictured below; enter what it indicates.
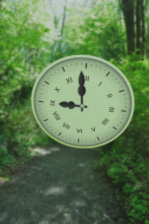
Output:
8:59
